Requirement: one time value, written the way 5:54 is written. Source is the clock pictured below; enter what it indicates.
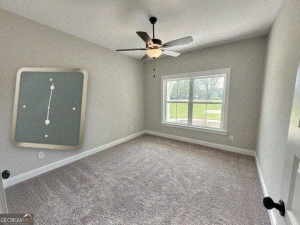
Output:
6:01
